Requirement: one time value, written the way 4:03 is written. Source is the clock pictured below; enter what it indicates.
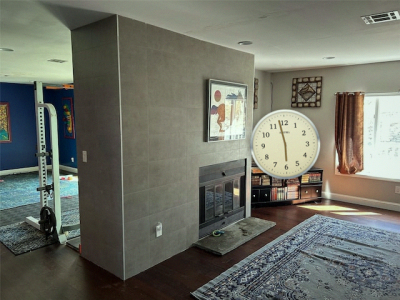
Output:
5:58
